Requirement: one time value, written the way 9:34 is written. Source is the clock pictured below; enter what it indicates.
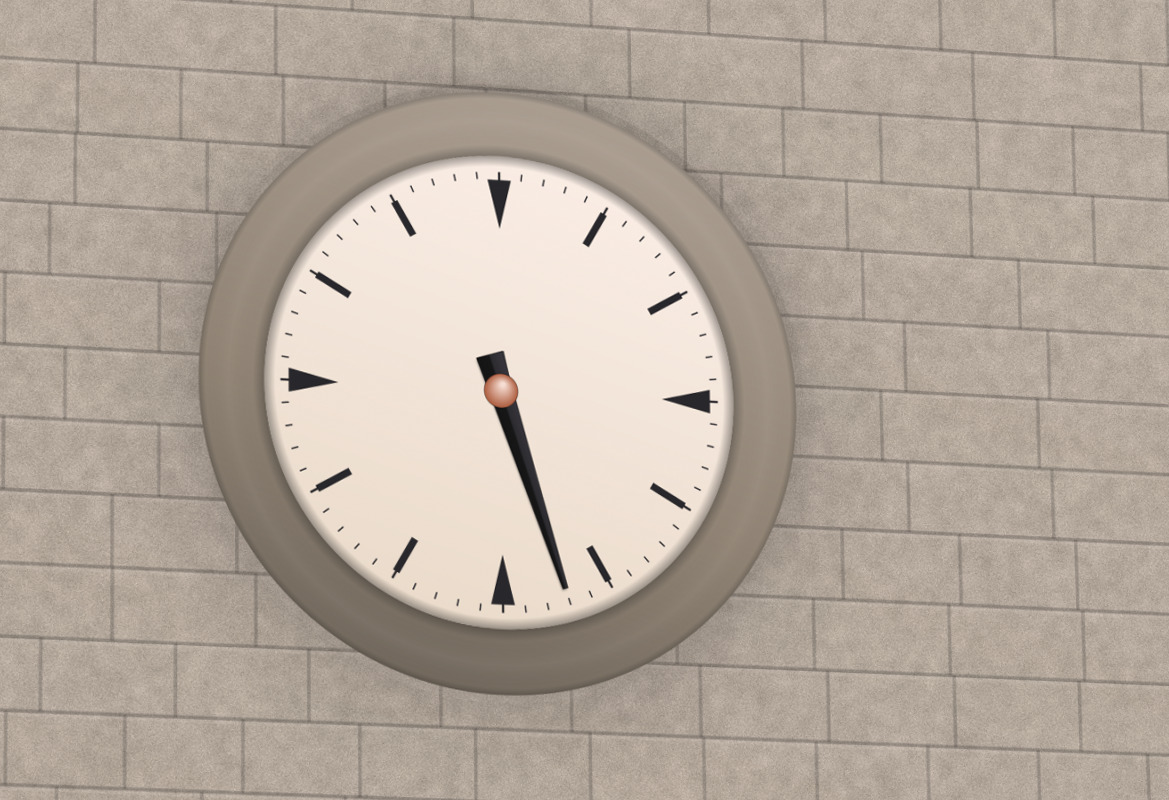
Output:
5:27
